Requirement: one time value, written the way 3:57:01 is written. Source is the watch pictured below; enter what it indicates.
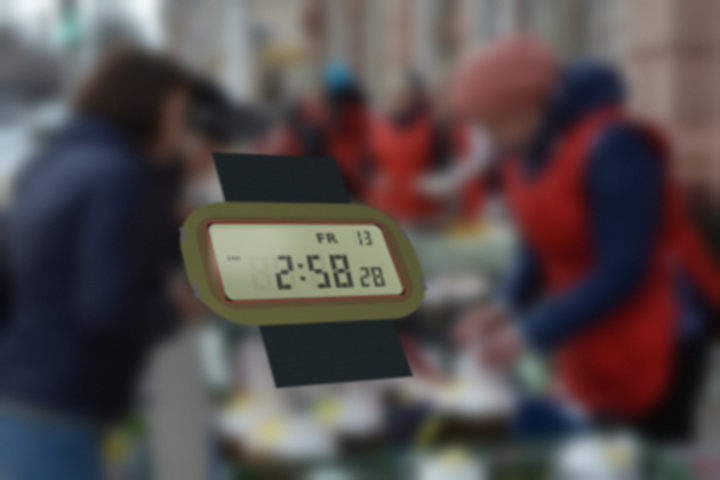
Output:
2:58:28
